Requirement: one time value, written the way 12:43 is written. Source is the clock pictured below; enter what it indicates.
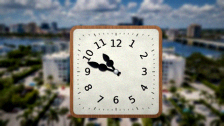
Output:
10:48
